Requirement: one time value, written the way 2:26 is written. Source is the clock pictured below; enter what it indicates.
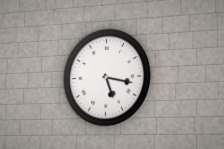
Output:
5:17
